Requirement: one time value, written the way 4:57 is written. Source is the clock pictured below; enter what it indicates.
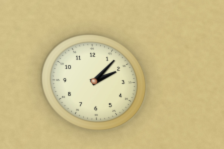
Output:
2:07
